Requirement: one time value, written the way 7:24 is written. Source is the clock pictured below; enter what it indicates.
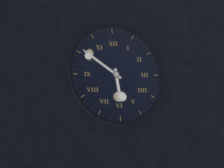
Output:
5:51
